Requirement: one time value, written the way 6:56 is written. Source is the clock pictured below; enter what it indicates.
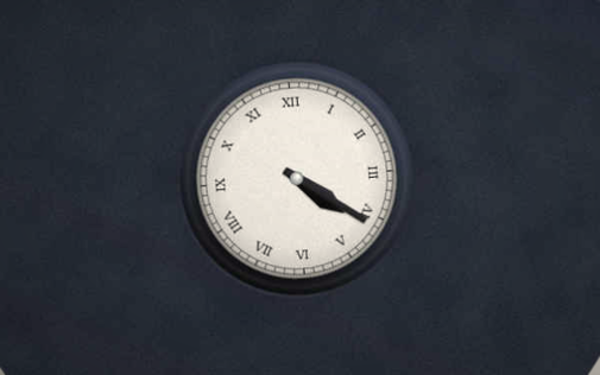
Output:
4:21
